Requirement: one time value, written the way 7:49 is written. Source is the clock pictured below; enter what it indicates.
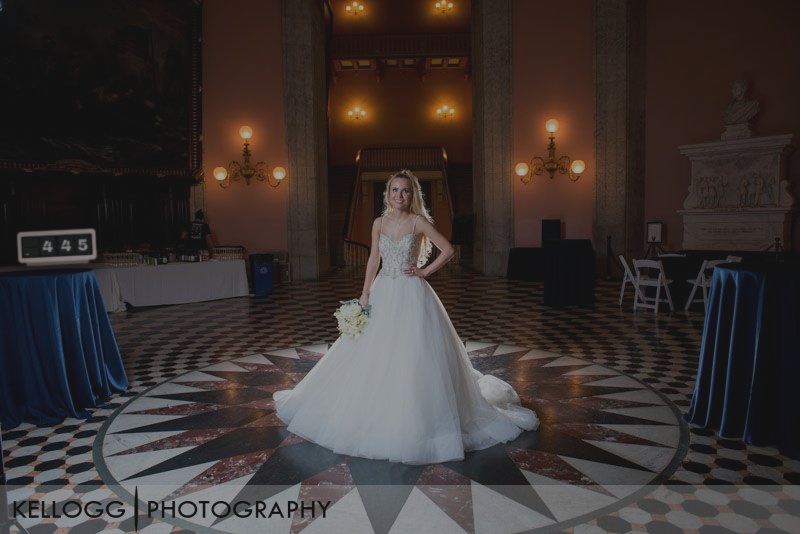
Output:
4:45
